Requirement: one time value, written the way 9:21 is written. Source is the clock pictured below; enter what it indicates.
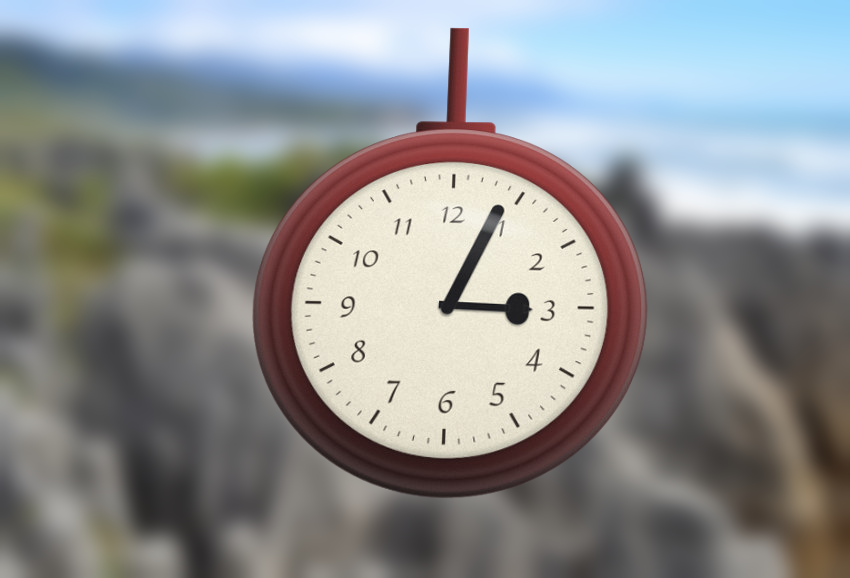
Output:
3:04
